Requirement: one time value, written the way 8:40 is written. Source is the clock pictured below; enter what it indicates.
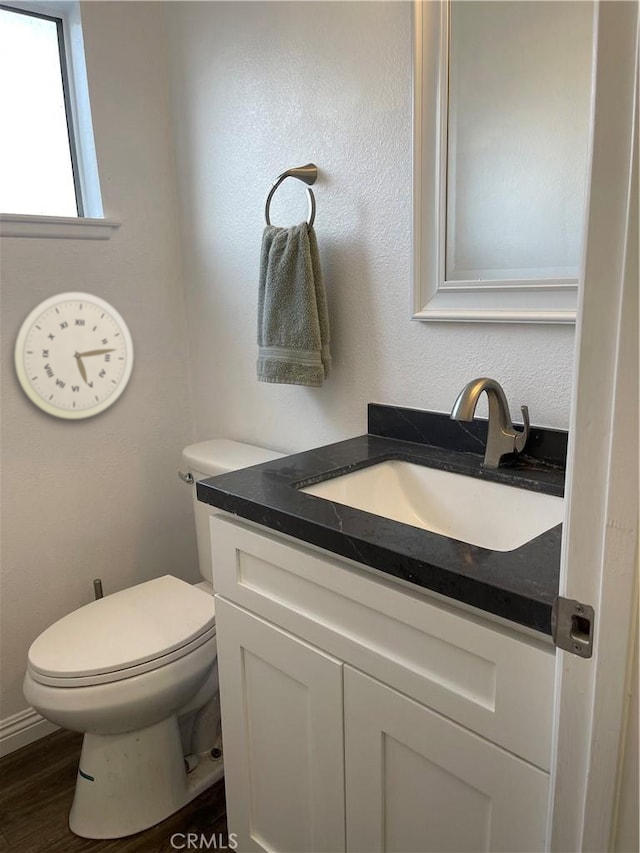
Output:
5:13
